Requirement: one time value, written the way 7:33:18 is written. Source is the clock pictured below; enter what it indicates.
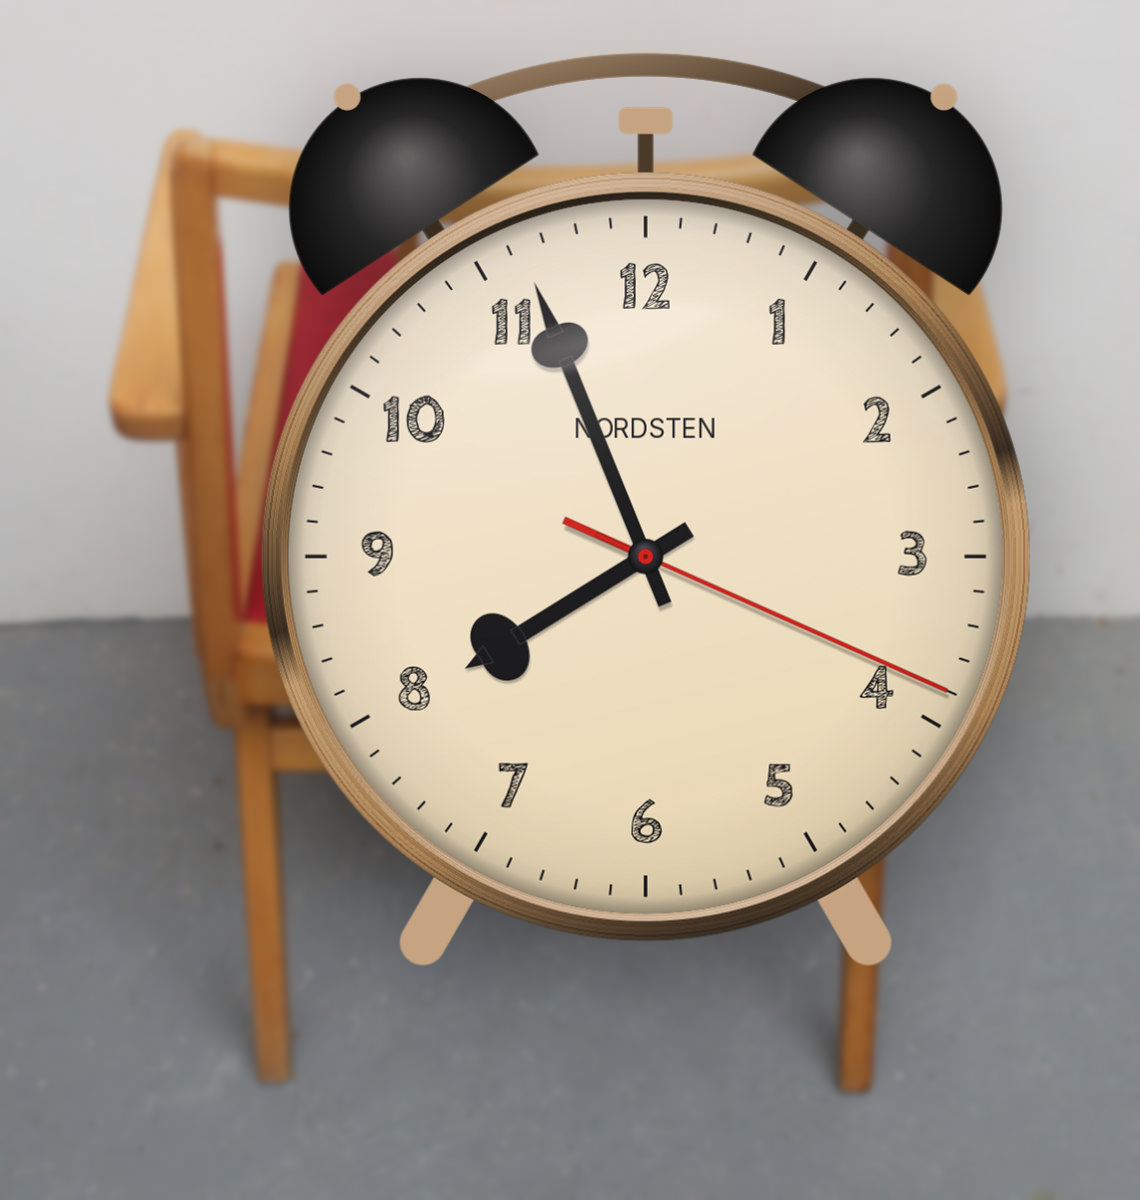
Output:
7:56:19
